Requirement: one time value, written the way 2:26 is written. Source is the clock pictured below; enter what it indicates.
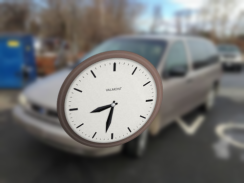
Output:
8:32
